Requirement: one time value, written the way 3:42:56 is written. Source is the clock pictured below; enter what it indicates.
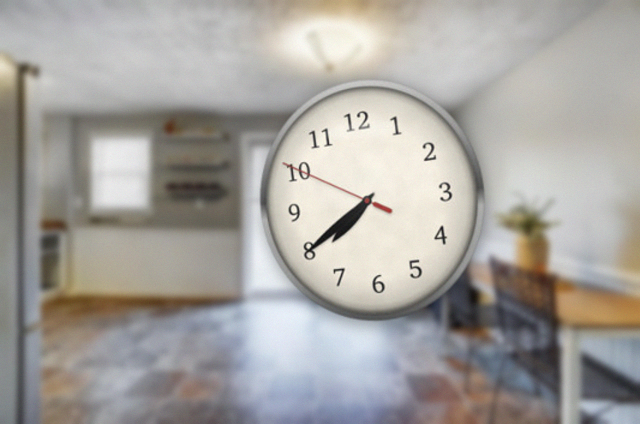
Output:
7:39:50
